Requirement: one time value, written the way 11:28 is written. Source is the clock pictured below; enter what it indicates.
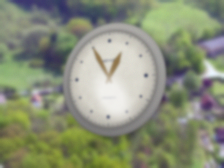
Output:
12:55
